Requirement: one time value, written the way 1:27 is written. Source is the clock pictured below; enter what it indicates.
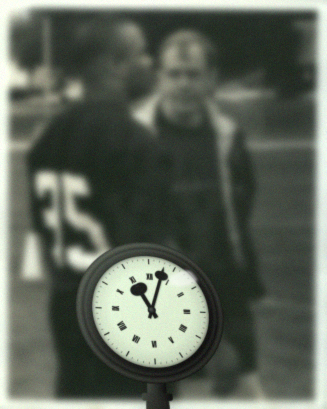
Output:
11:03
